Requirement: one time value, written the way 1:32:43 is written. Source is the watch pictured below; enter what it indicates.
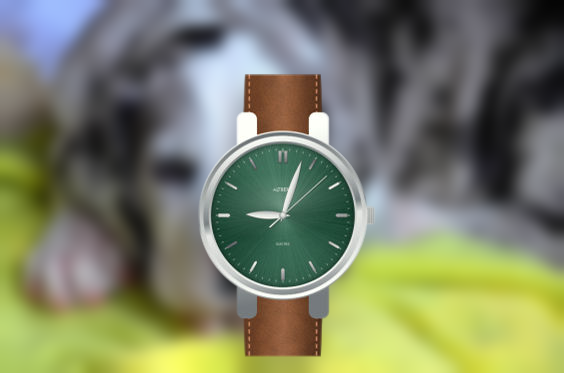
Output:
9:03:08
